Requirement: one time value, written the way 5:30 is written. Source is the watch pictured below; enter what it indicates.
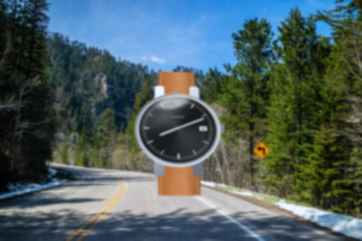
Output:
8:11
